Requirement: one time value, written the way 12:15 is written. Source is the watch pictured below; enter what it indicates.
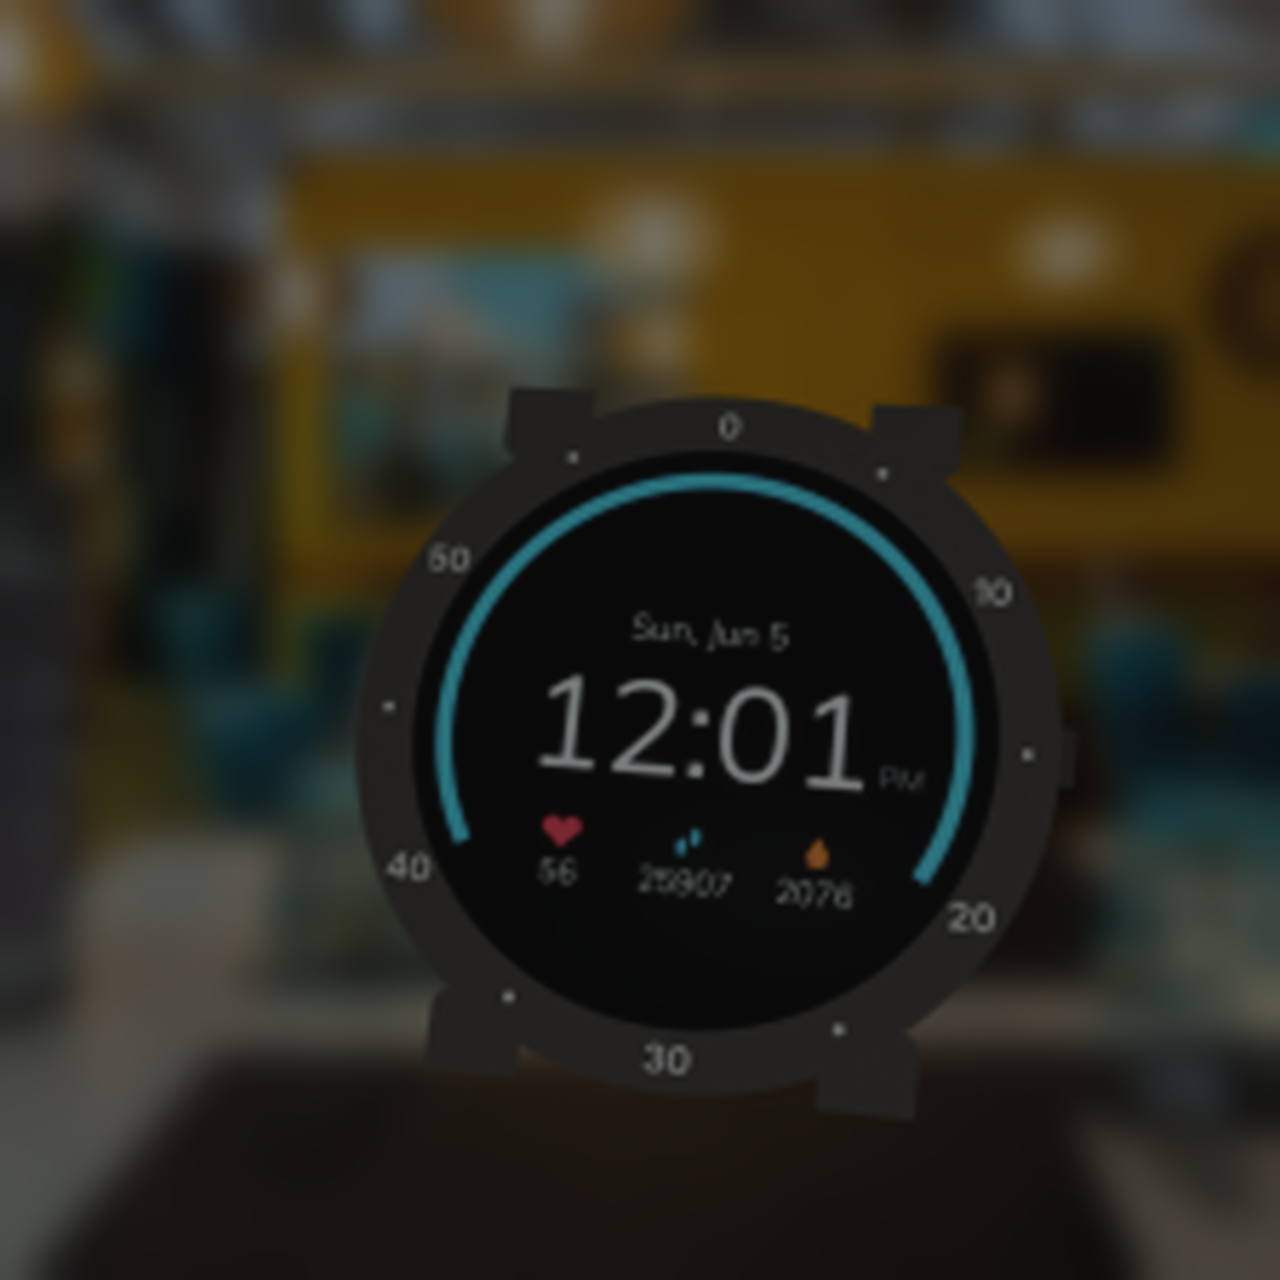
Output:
12:01
